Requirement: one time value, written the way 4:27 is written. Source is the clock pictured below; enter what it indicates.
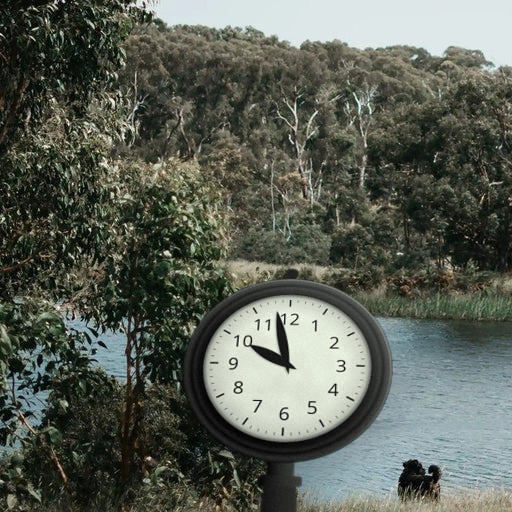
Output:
9:58
